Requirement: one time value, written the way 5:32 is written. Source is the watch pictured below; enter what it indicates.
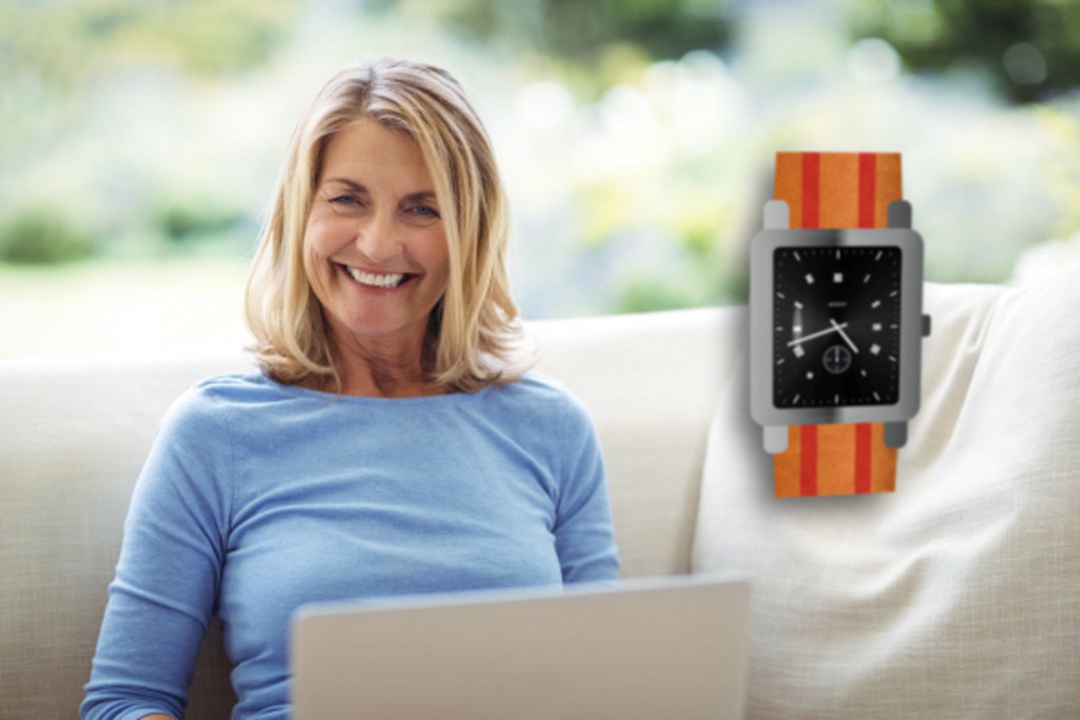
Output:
4:42
